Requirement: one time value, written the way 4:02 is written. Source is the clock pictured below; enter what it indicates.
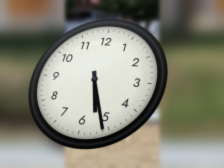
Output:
5:26
